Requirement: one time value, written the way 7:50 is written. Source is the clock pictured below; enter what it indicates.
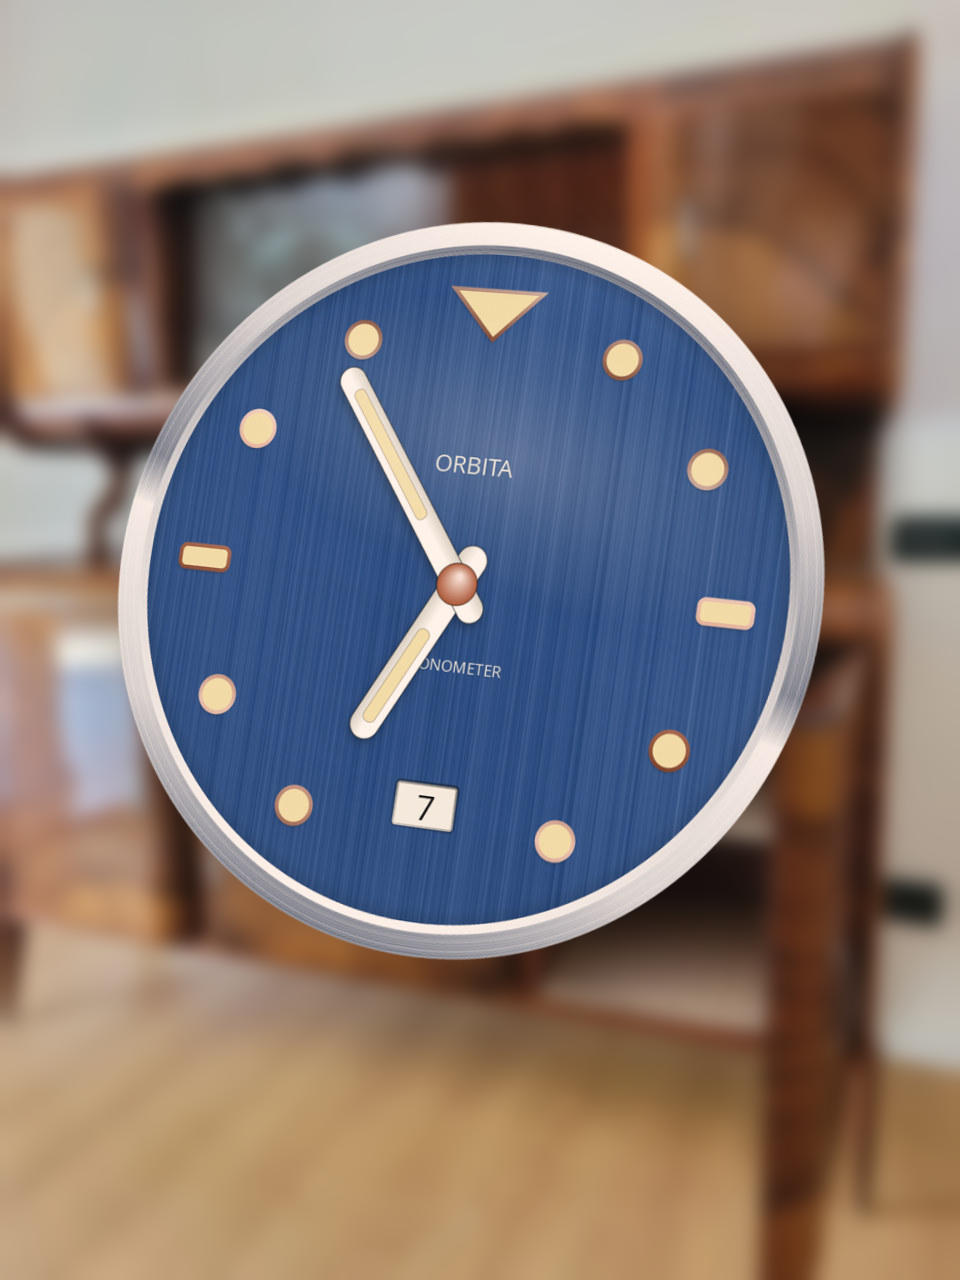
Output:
6:54
